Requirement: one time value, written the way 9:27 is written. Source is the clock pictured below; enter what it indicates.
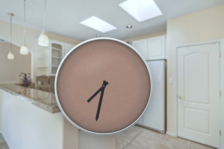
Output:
7:32
